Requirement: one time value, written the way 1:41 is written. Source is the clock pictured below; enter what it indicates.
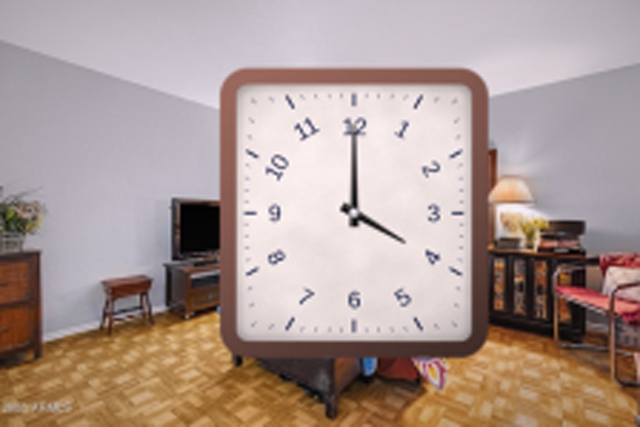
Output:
4:00
